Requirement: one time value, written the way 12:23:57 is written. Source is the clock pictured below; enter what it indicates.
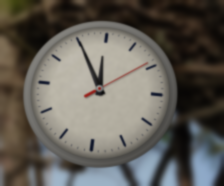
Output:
11:55:09
